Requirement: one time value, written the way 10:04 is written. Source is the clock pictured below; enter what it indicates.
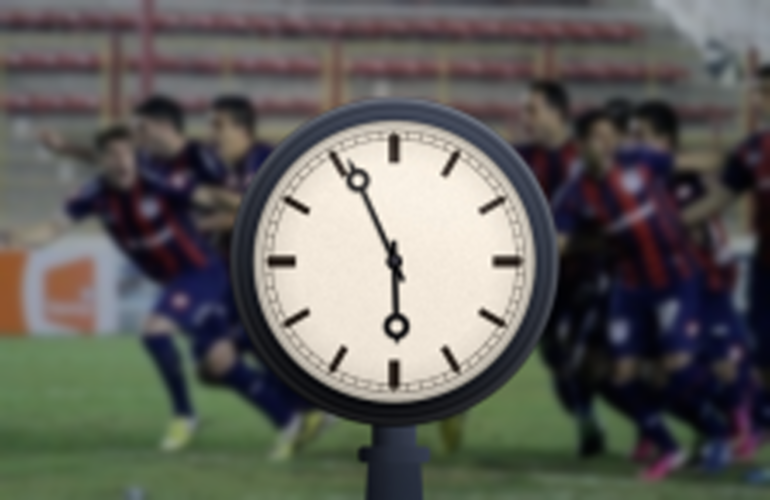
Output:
5:56
